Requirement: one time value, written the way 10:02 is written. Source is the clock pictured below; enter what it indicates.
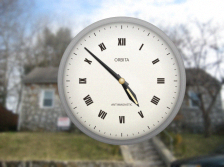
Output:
4:52
